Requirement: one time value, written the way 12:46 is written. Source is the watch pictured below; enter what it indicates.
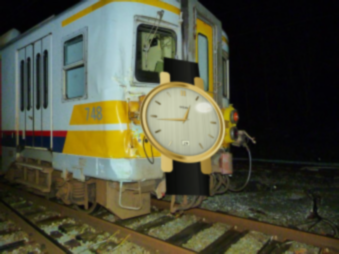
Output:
12:44
